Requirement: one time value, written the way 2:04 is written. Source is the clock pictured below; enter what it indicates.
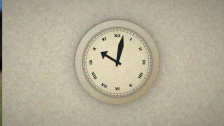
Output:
10:02
